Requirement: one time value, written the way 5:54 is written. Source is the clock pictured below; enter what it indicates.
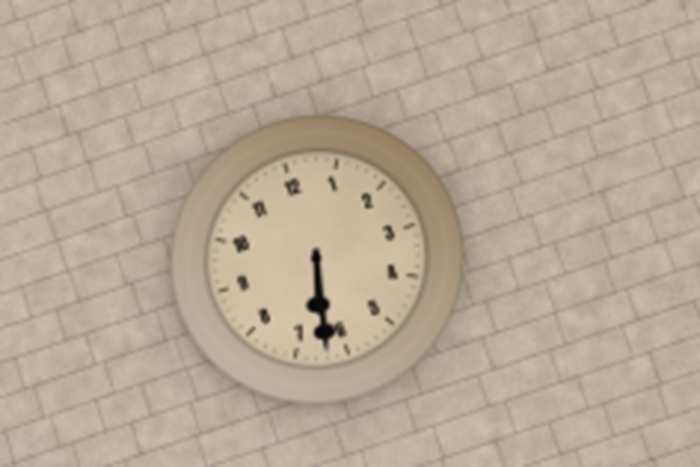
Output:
6:32
